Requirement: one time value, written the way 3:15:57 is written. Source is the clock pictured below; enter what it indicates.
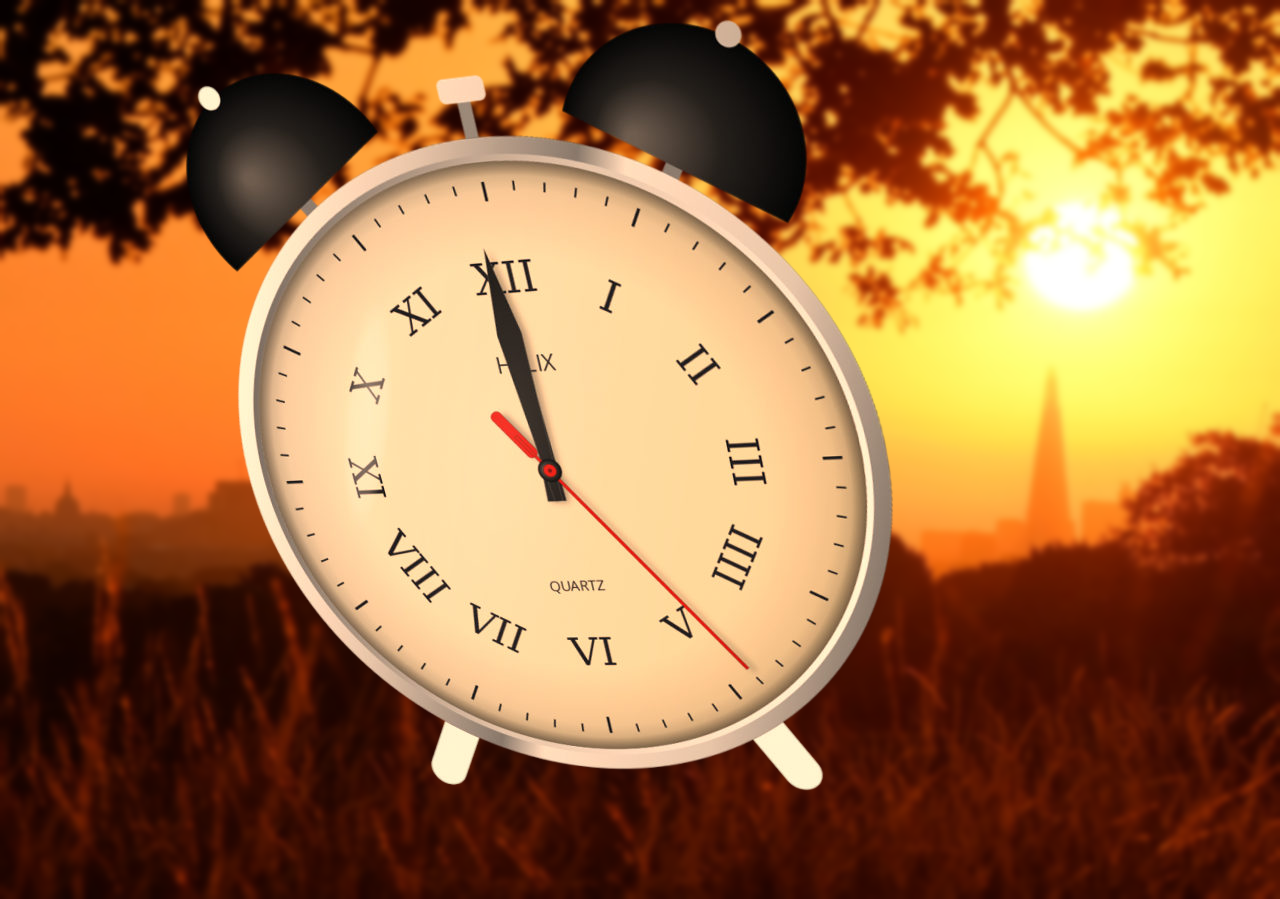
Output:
11:59:24
